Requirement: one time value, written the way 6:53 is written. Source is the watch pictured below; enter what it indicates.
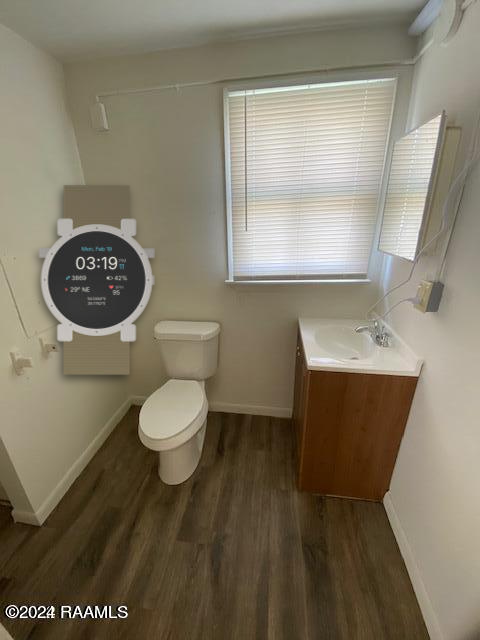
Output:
3:19
